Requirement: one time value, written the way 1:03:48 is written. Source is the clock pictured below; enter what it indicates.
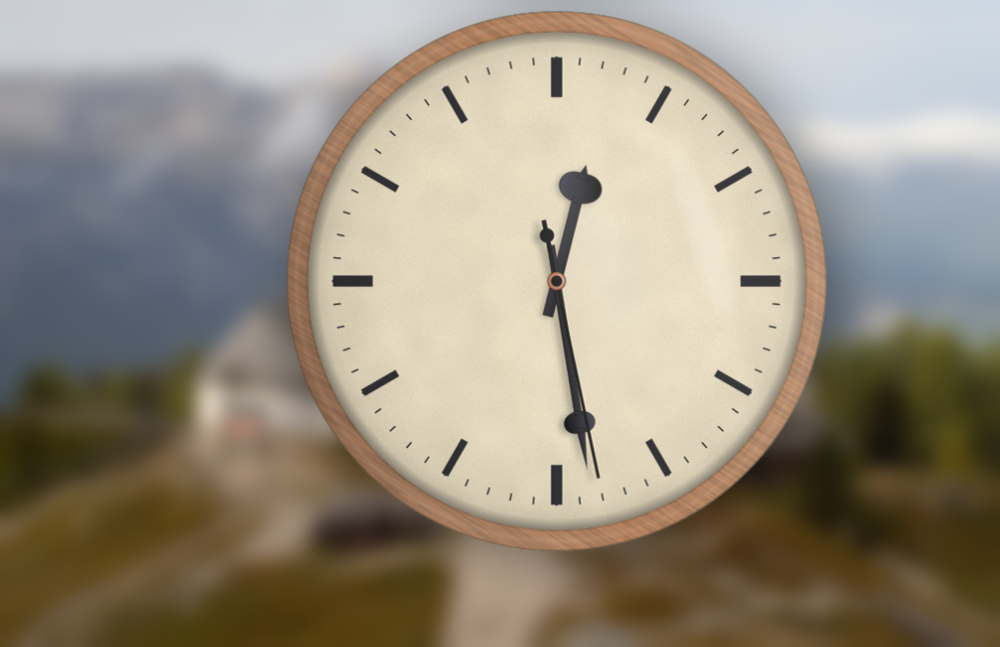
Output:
12:28:28
